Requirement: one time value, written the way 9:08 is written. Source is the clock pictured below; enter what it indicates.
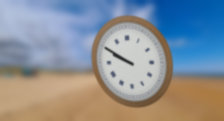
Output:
9:50
